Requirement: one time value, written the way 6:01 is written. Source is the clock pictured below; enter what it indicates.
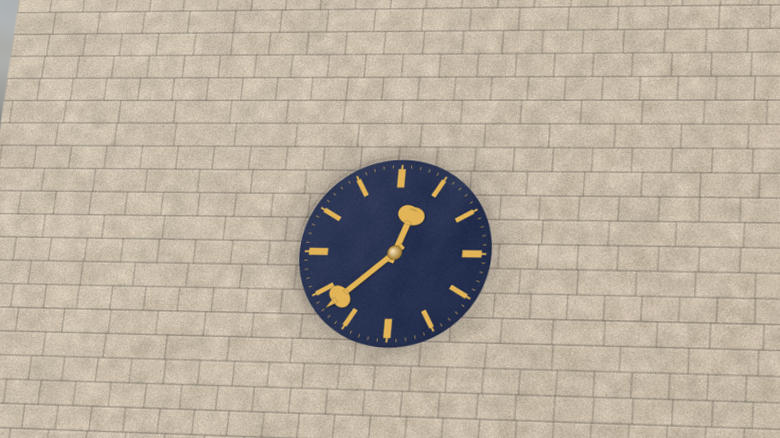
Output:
12:38
